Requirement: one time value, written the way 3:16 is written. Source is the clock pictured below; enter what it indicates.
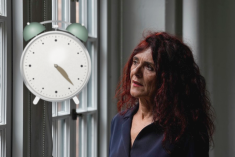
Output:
4:23
